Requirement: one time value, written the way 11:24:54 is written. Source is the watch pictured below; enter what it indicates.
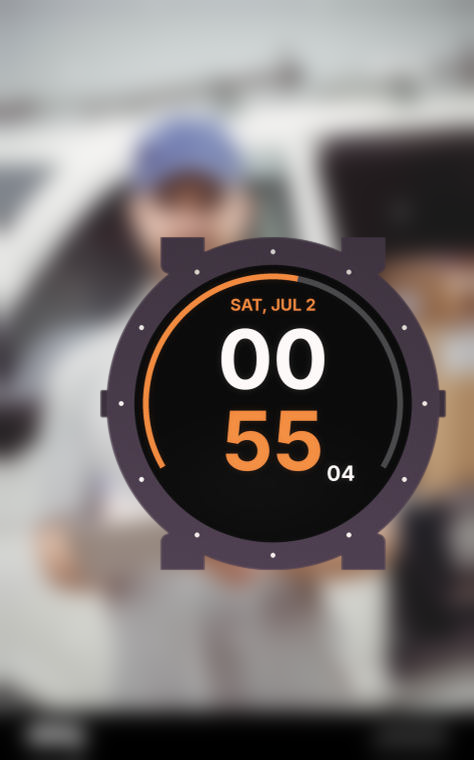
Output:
0:55:04
